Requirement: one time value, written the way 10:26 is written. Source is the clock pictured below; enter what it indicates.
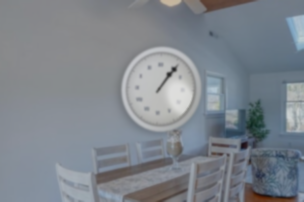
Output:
1:06
